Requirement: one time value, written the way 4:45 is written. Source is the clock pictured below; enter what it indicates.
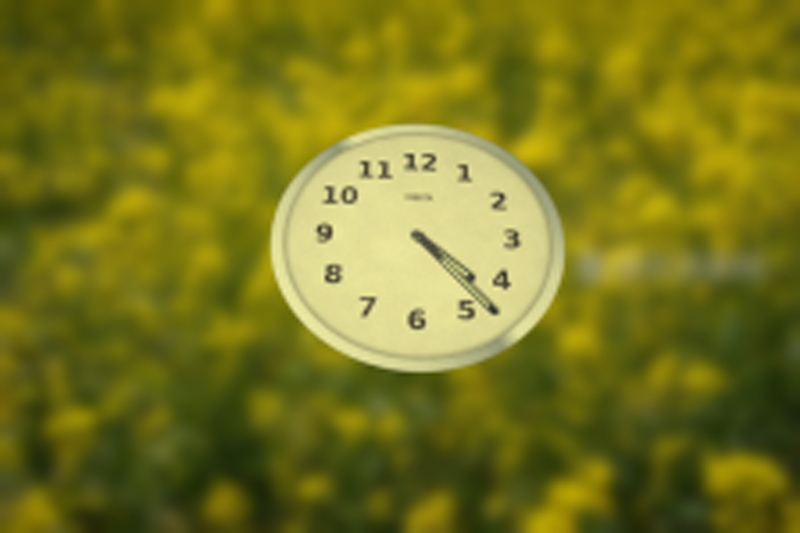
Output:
4:23
